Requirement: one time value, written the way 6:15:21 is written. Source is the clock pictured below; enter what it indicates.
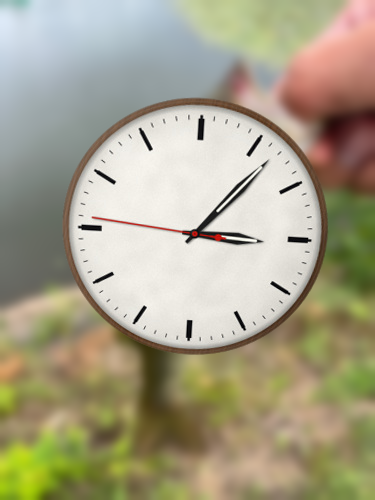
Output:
3:06:46
